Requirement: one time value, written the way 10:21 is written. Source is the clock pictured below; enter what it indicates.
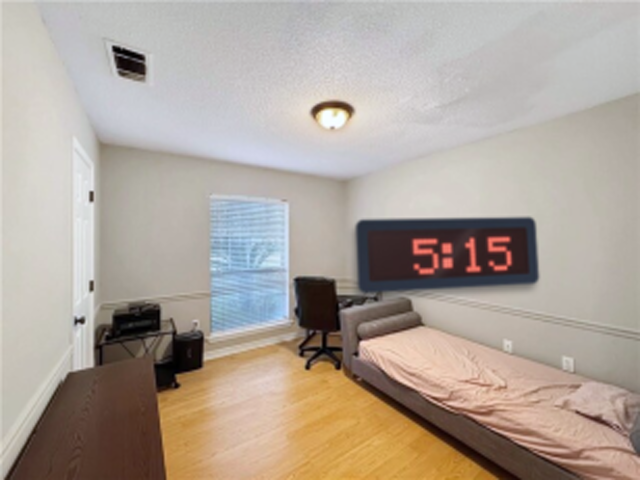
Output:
5:15
